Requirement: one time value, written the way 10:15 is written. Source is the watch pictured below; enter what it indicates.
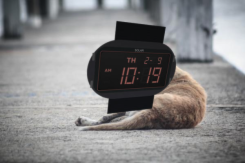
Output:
10:19
